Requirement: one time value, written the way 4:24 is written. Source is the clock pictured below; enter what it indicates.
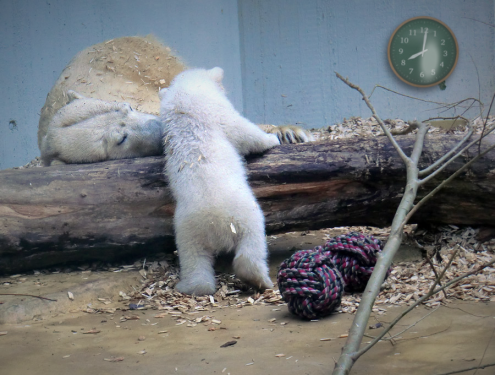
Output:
8:01
